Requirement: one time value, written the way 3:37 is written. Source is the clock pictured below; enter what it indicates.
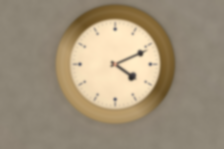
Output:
4:11
